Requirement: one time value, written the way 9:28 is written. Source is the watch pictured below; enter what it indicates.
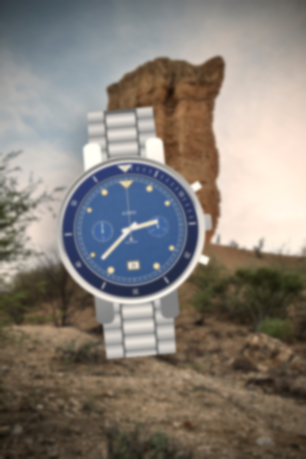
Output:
2:38
